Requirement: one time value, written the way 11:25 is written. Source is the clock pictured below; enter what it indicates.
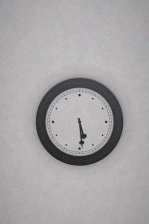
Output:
5:29
